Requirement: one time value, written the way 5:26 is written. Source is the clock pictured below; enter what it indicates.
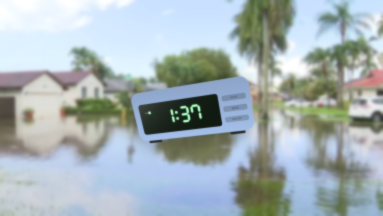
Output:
1:37
